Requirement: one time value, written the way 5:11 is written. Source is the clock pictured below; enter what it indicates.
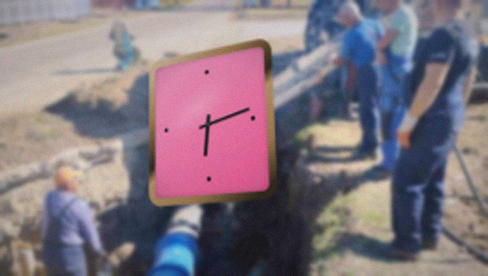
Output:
6:13
